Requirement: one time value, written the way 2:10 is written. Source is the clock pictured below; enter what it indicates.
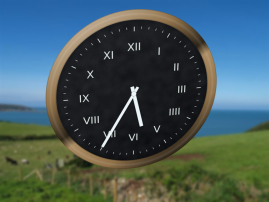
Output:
5:35
